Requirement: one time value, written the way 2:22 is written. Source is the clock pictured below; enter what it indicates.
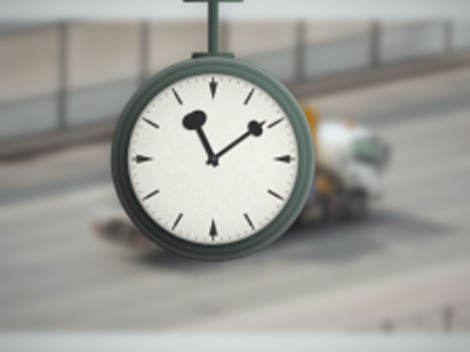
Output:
11:09
